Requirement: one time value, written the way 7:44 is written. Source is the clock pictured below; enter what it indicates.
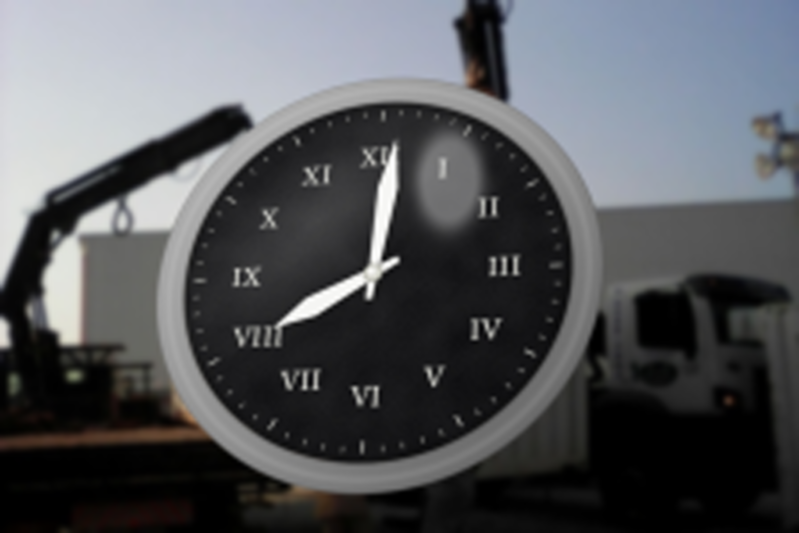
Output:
8:01
